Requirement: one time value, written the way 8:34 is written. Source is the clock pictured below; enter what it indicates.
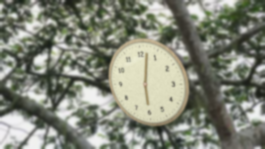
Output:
6:02
